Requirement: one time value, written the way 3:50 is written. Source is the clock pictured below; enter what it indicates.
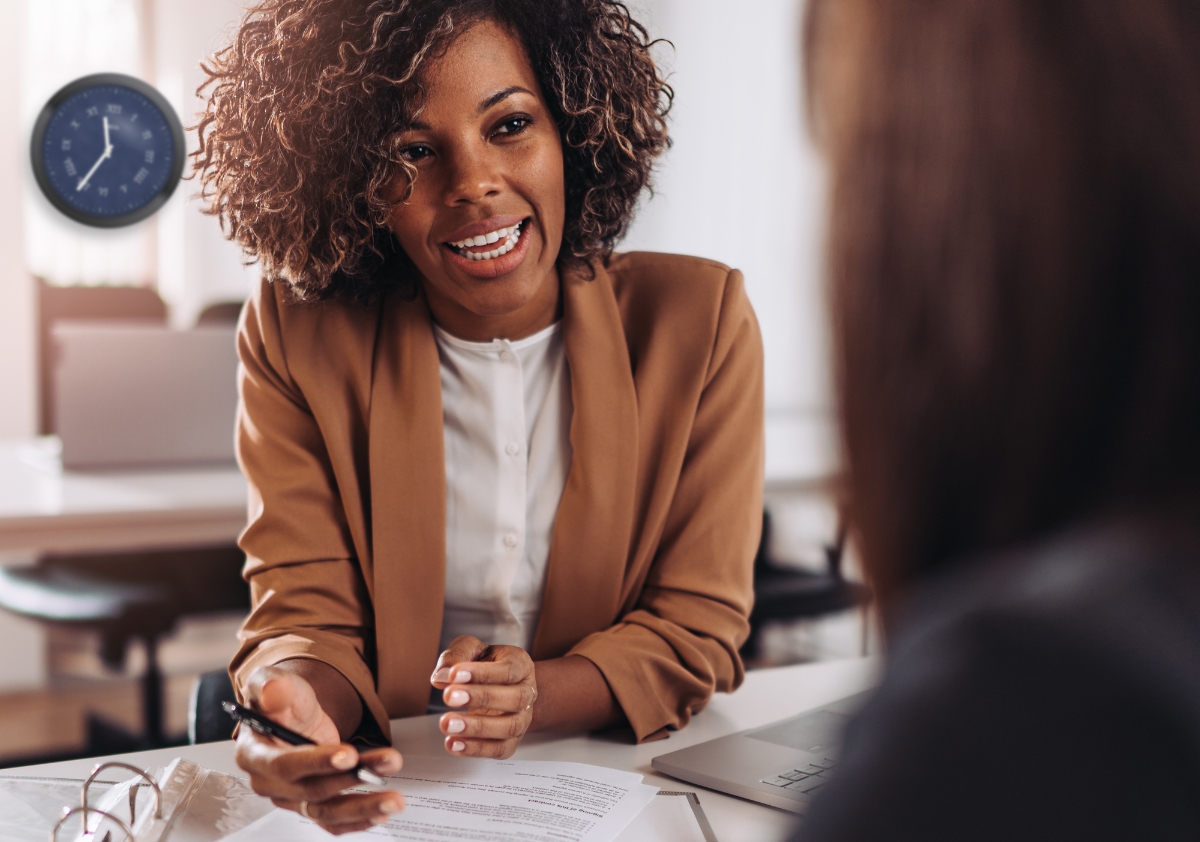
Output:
11:35
